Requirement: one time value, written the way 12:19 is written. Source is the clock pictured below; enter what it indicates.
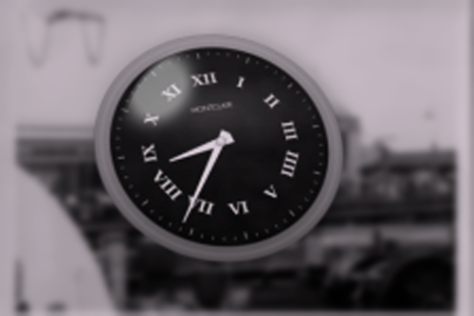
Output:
8:36
